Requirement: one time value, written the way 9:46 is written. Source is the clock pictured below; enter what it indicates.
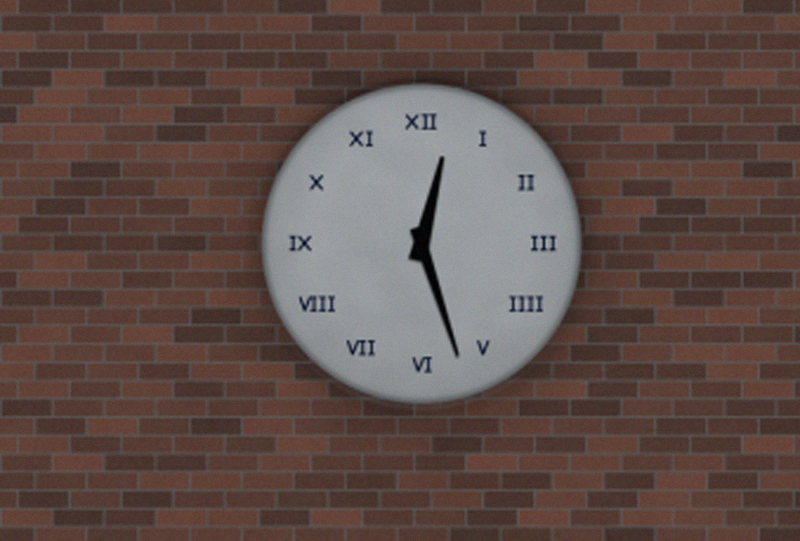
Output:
12:27
